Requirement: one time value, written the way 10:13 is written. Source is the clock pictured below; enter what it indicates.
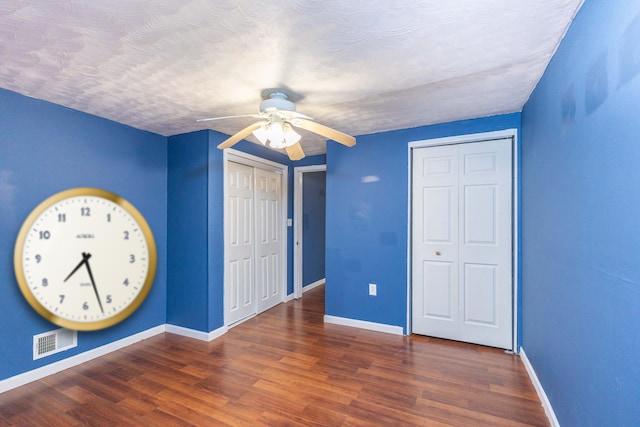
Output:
7:27
